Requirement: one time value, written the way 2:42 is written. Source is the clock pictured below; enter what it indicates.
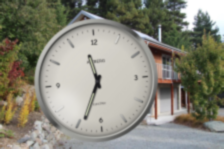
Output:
11:34
